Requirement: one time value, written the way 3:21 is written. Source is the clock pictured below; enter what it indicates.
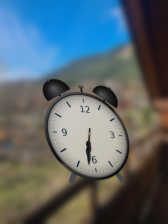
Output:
6:32
